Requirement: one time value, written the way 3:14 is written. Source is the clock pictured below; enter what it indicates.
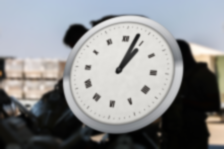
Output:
1:03
